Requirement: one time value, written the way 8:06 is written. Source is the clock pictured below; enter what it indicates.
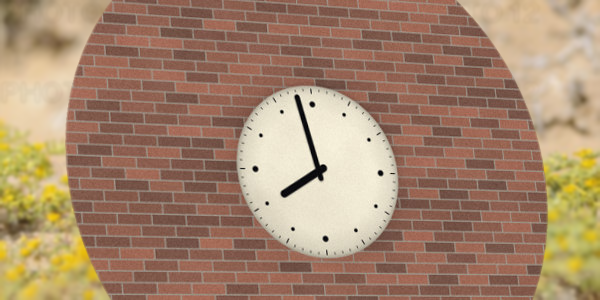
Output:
7:58
